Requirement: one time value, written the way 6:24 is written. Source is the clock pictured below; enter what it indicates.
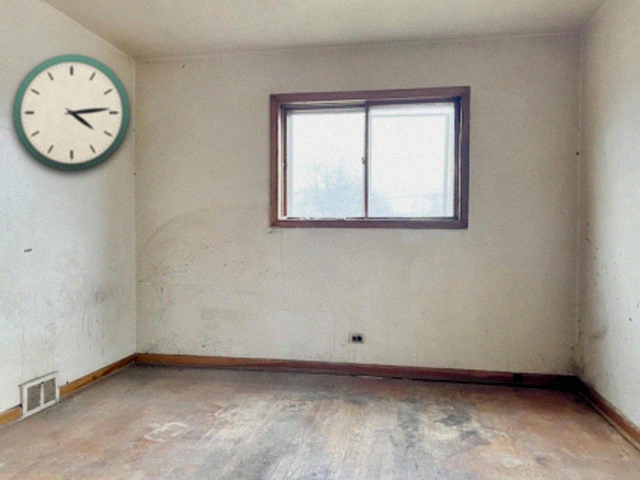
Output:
4:14
